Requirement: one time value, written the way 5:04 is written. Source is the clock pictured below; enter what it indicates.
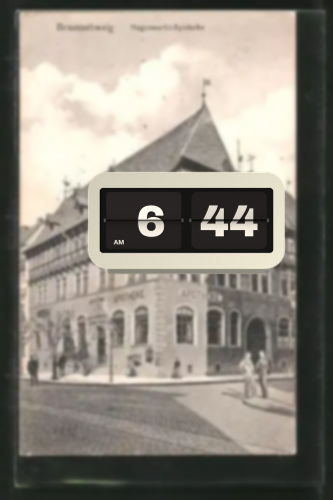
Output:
6:44
